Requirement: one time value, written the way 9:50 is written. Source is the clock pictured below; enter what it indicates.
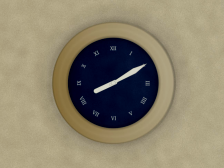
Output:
8:10
